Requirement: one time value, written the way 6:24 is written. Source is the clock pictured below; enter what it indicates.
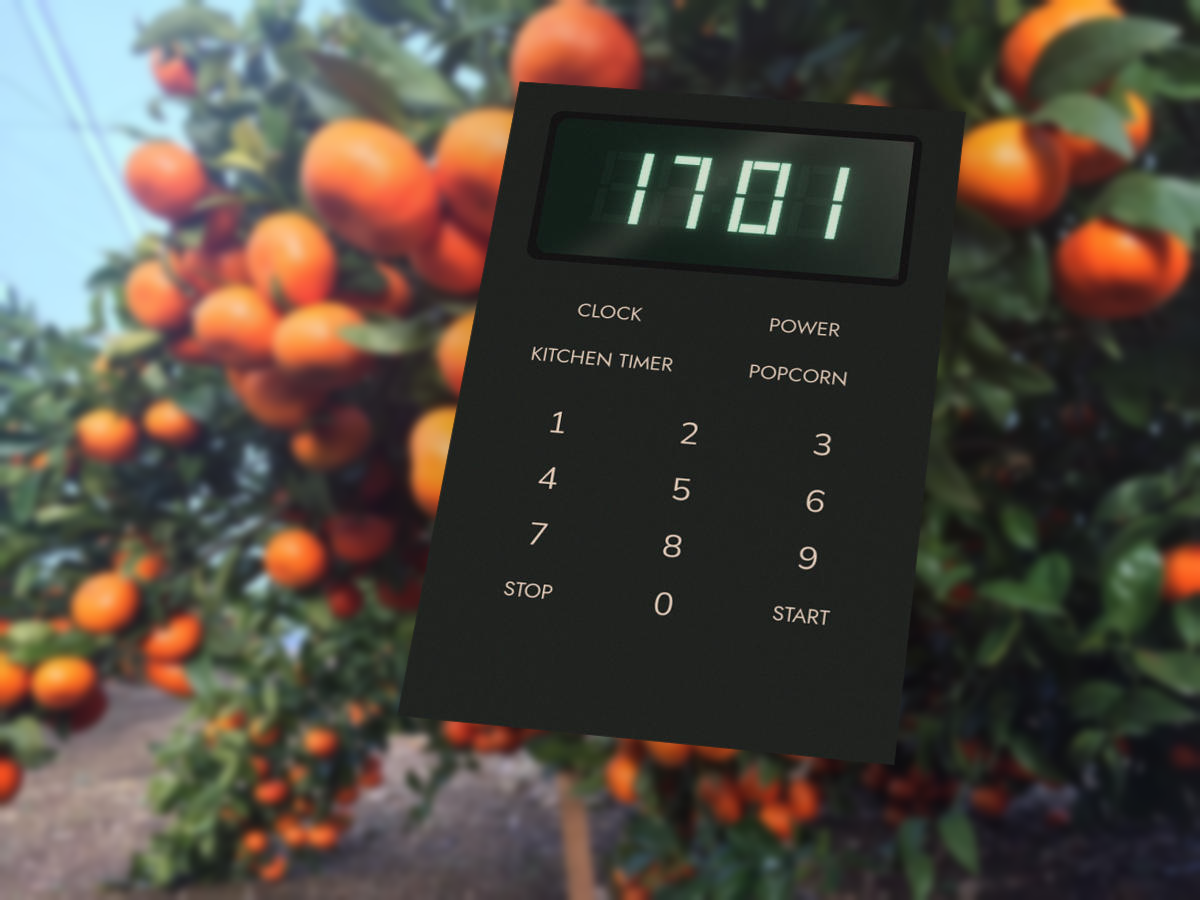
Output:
17:01
